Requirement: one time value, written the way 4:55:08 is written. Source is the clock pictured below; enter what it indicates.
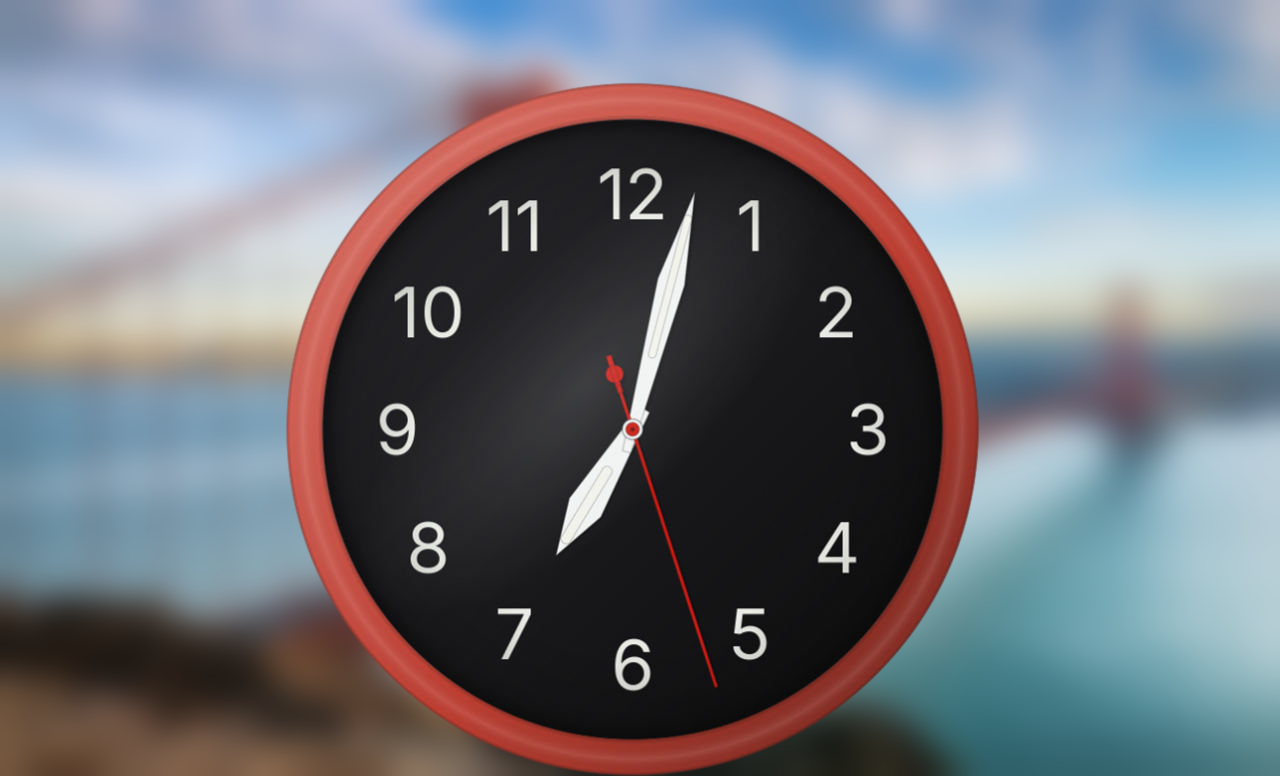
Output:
7:02:27
